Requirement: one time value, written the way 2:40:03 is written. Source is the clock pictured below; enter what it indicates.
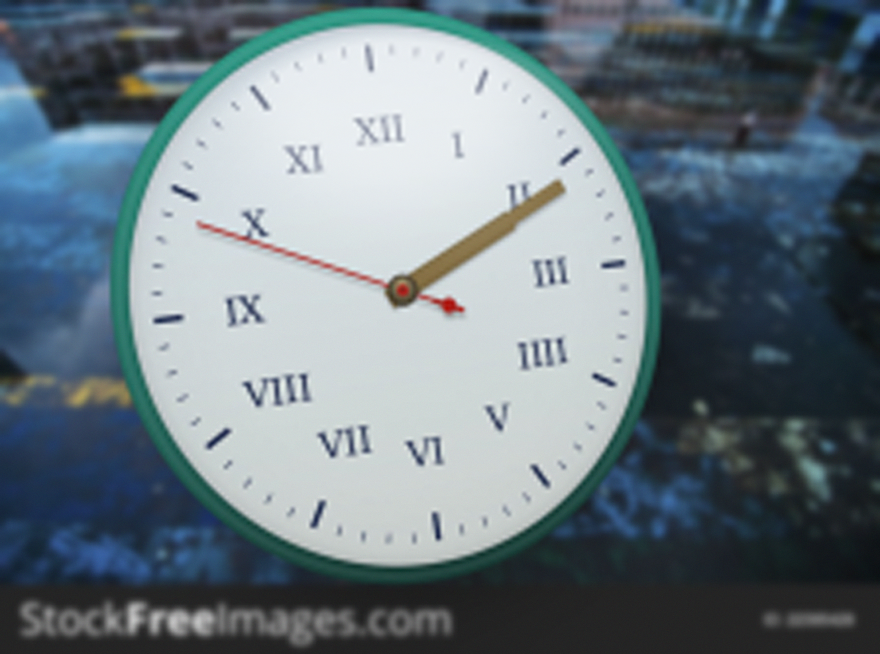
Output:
2:10:49
